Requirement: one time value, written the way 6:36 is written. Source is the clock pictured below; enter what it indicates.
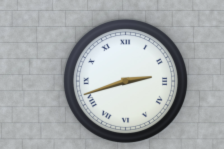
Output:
2:42
